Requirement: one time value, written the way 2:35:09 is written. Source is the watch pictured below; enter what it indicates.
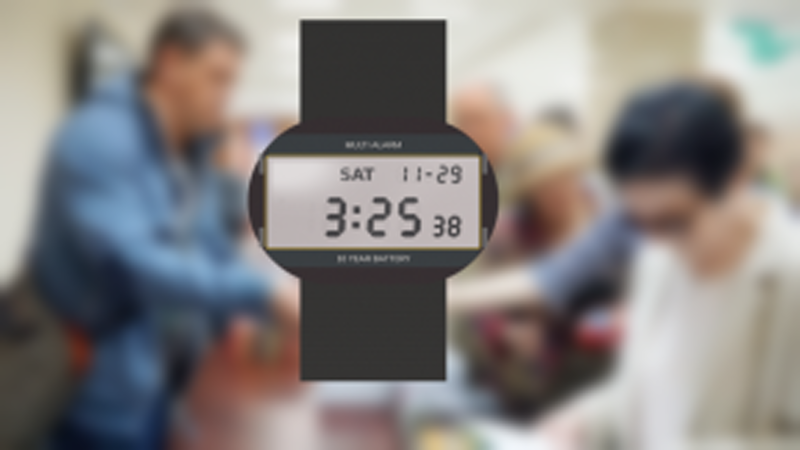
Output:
3:25:38
